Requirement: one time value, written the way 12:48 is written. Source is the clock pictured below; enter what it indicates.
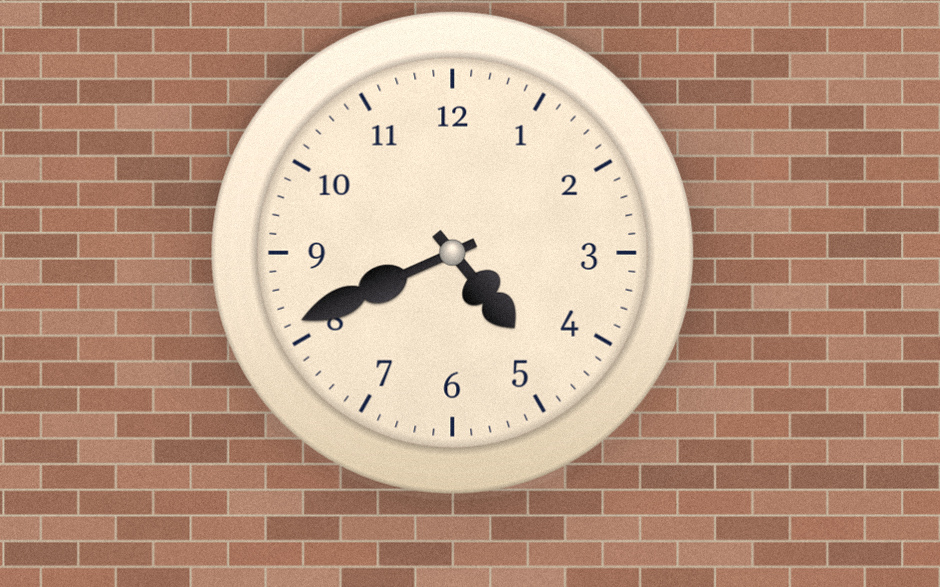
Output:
4:41
